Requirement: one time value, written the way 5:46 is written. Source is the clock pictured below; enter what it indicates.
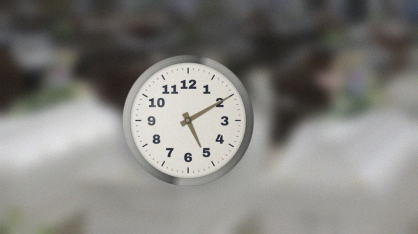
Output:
5:10
